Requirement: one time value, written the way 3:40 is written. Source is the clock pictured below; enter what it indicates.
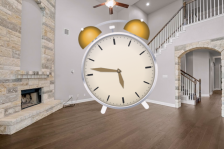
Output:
5:47
